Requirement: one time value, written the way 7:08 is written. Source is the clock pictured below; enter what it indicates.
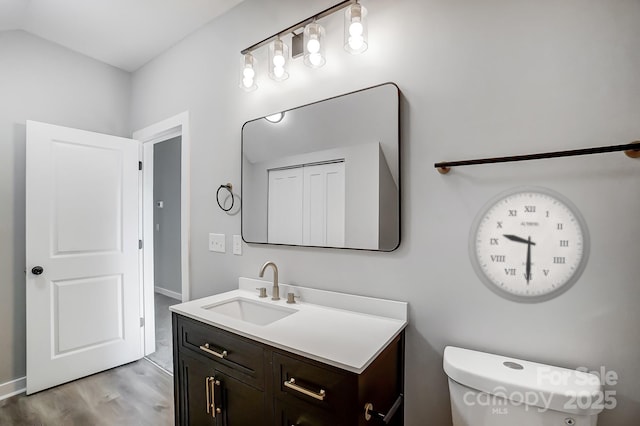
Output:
9:30
